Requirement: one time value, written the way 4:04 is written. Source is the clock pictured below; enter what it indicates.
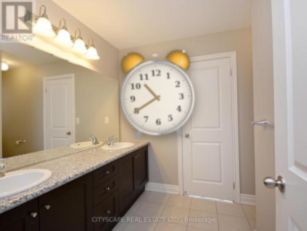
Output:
10:40
